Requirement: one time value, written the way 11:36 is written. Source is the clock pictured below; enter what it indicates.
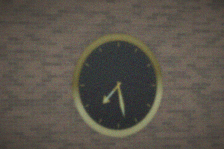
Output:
7:28
